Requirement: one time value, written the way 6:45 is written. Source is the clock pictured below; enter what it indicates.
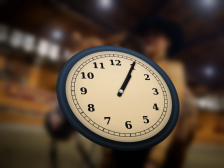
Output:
1:05
